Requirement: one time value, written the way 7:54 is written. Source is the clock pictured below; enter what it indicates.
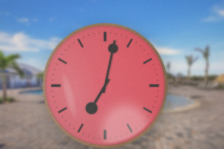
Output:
7:02
